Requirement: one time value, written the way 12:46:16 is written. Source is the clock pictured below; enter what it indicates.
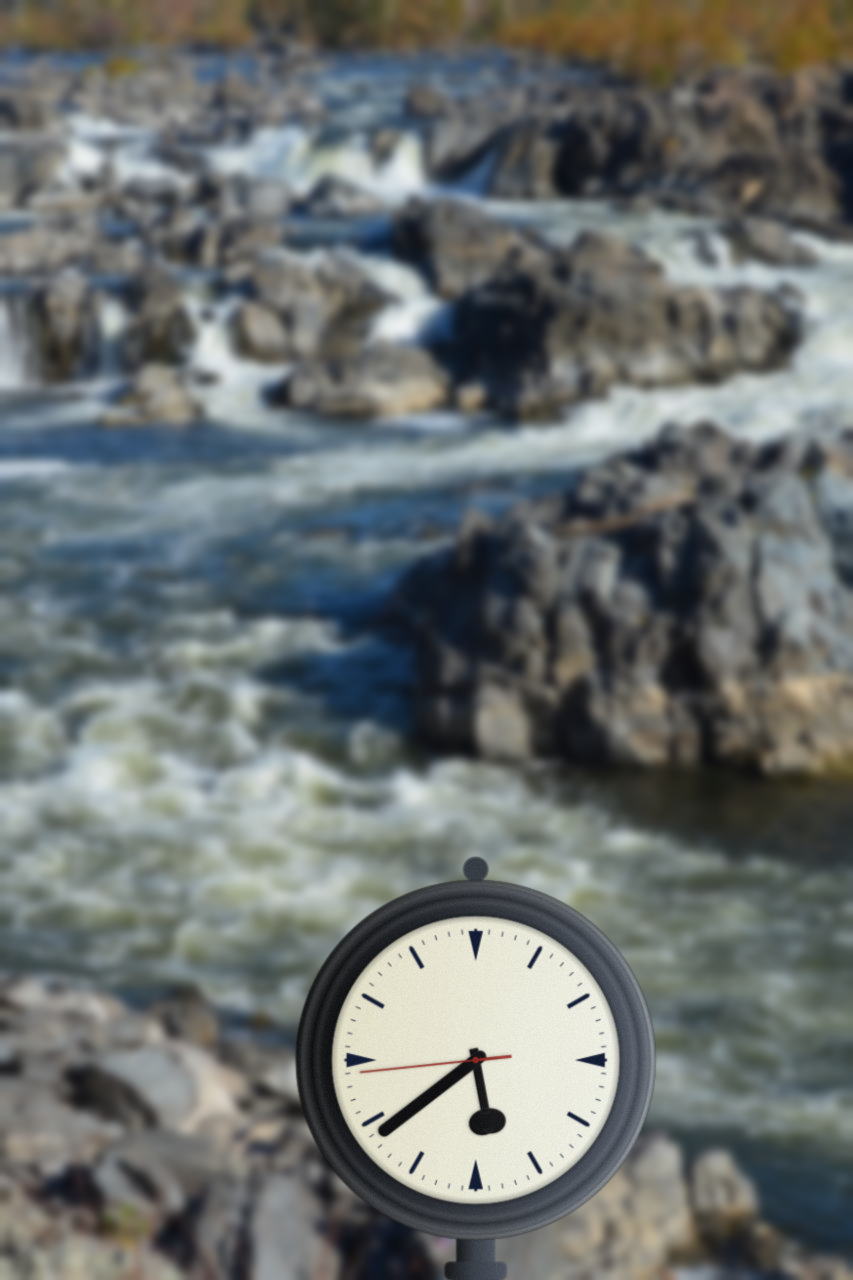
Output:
5:38:44
